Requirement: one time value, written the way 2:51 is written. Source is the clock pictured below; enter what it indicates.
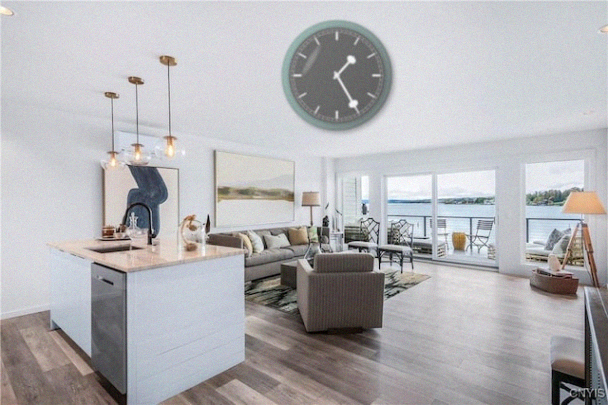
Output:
1:25
